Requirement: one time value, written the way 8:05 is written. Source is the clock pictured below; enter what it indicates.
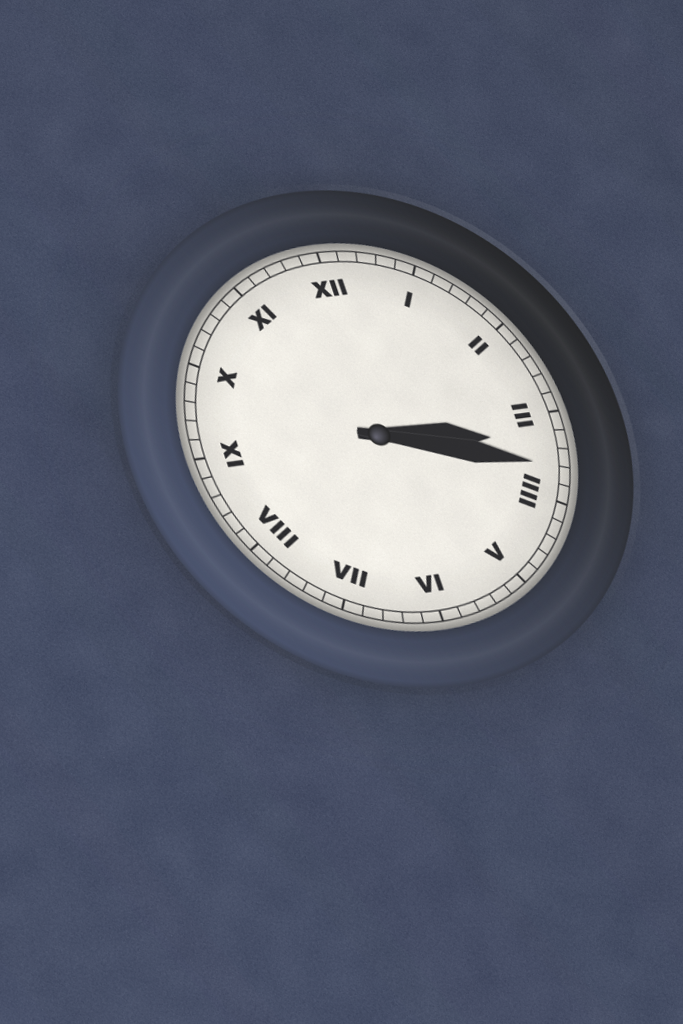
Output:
3:18
